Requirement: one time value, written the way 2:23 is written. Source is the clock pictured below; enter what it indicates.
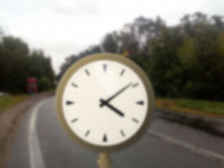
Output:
4:09
